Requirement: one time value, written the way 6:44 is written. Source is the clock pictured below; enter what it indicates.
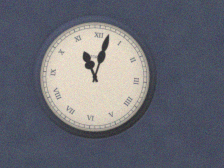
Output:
11:02
